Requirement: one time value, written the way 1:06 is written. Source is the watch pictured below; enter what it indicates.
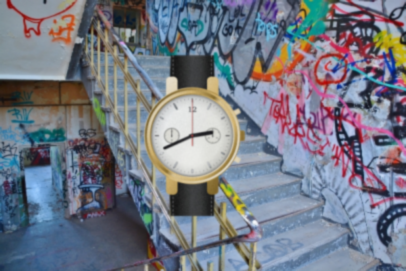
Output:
2:41
